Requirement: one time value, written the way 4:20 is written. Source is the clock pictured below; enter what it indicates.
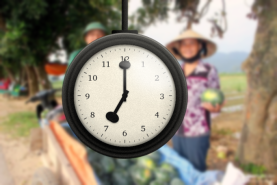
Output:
7:00
